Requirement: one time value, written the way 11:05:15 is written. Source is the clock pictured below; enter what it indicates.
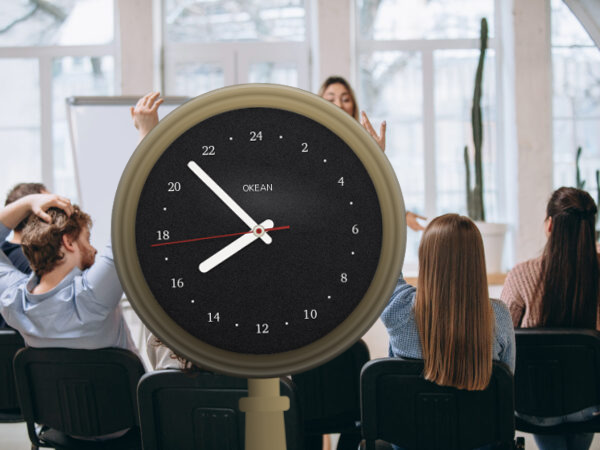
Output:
15:52:44
